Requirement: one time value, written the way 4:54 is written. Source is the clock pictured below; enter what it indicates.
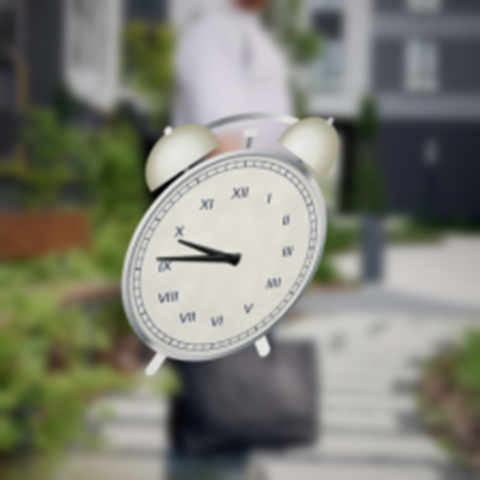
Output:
9:46
